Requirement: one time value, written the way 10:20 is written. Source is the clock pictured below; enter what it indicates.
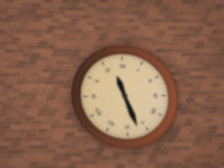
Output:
11:27
